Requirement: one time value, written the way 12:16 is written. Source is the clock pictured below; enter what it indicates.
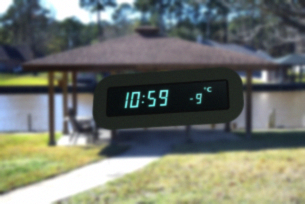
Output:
10:59
